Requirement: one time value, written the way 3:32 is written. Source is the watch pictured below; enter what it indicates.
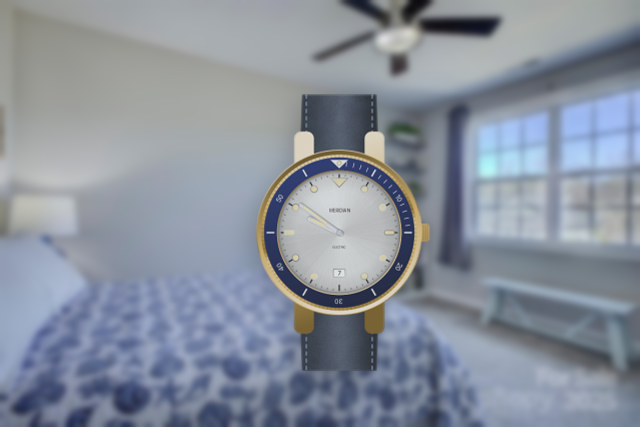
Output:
9:51
